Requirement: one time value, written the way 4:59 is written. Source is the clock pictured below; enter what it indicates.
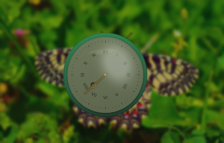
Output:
7:38
